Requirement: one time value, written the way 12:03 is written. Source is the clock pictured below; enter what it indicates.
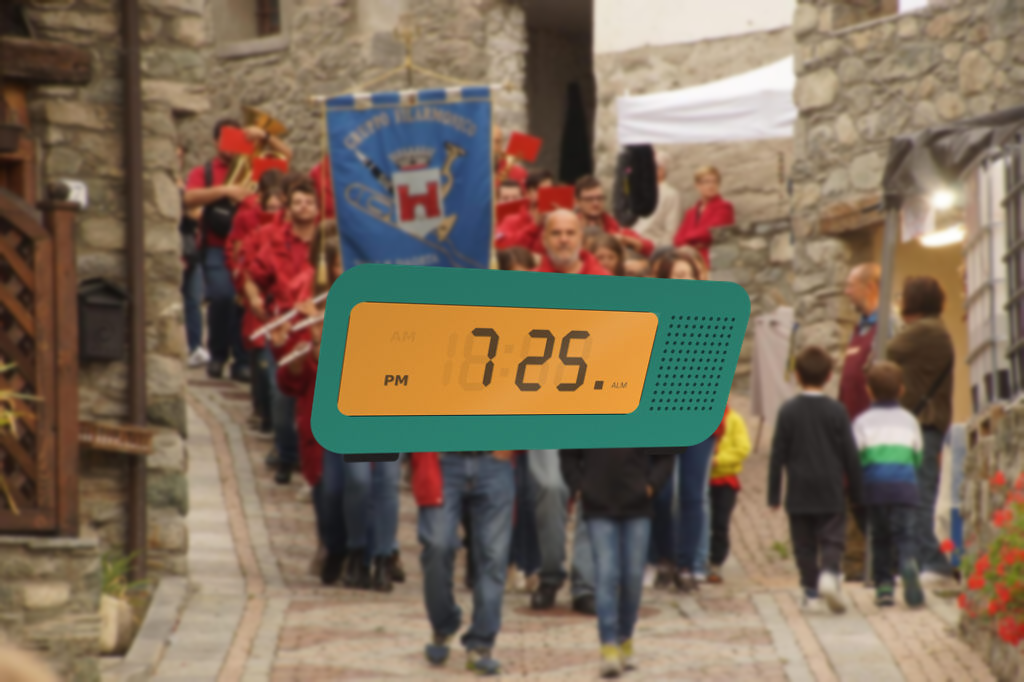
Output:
7:25
